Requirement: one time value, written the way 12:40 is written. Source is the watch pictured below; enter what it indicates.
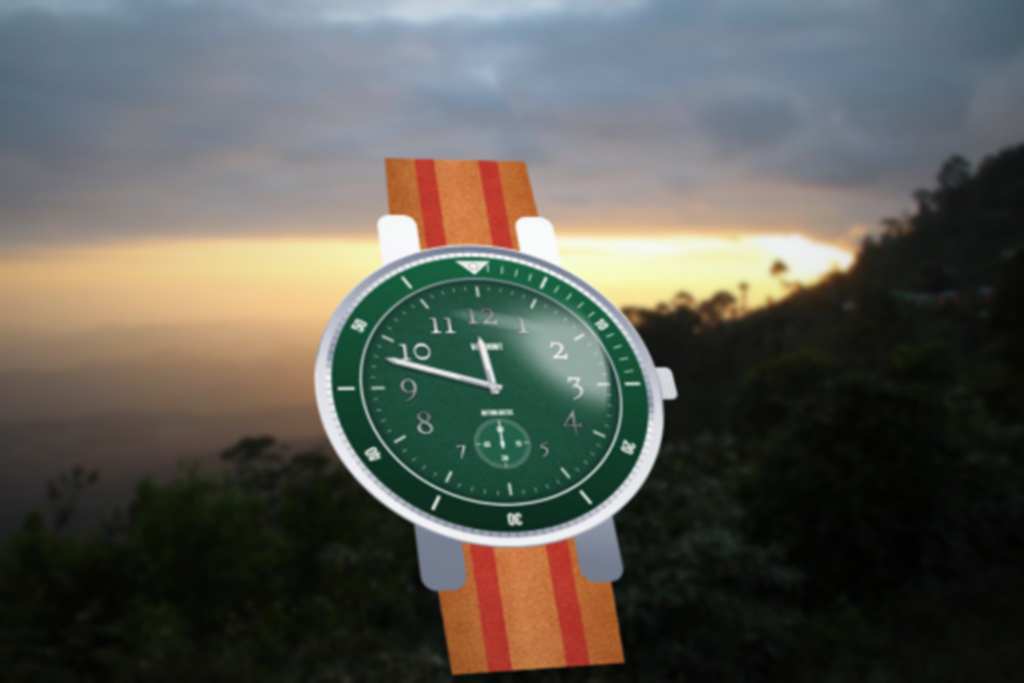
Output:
11:48
